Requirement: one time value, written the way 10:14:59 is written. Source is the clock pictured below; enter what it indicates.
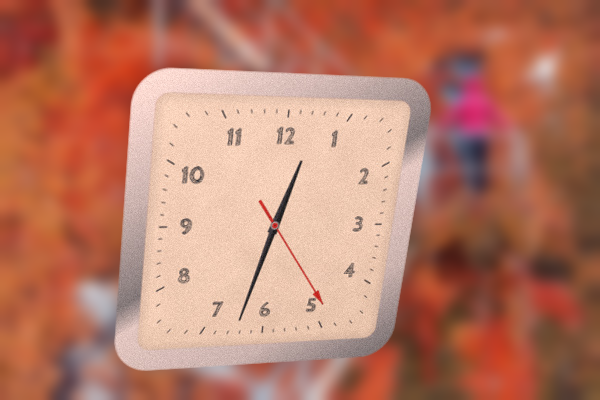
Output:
12:32:24
